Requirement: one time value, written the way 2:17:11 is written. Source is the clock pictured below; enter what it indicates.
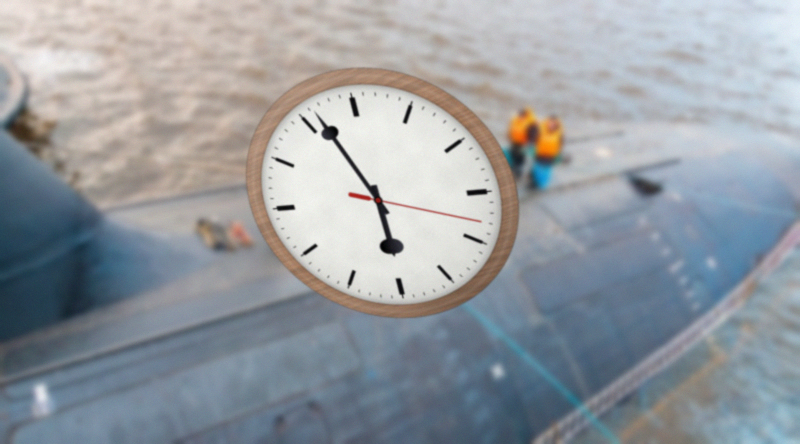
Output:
5:56:18
